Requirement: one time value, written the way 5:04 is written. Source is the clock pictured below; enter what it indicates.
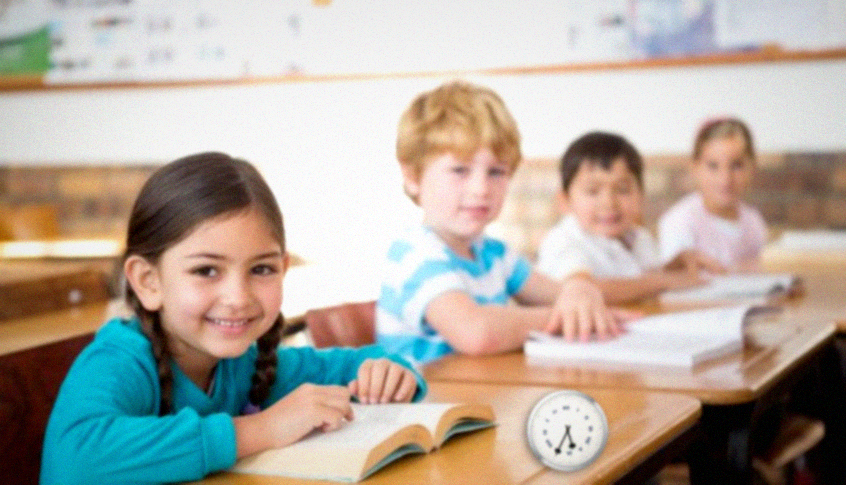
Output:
5:35
